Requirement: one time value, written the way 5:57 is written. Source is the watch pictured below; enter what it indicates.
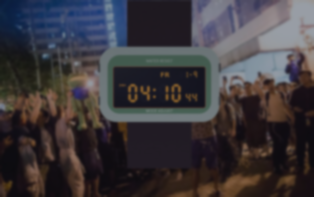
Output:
4:10
